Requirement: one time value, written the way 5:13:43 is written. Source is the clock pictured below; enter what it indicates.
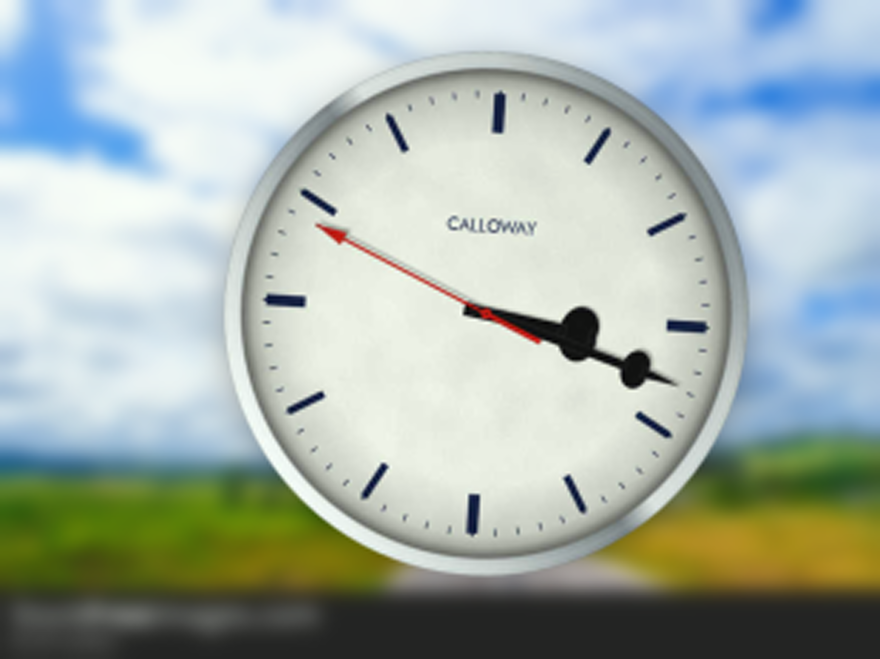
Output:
3:17:49
